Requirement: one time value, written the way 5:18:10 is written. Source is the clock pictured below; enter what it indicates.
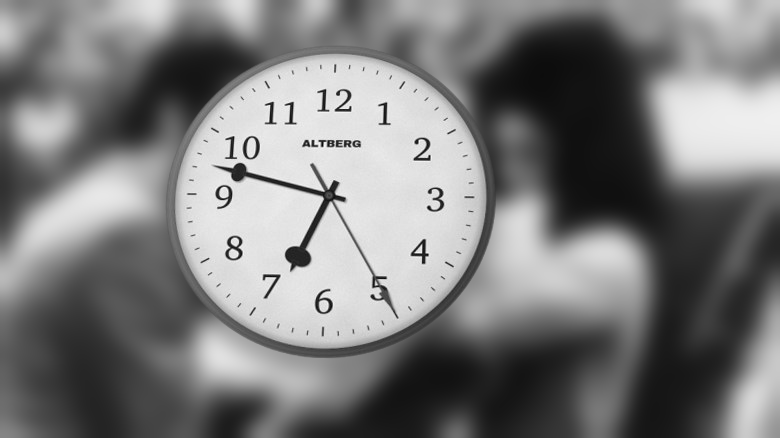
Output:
6:47:25
